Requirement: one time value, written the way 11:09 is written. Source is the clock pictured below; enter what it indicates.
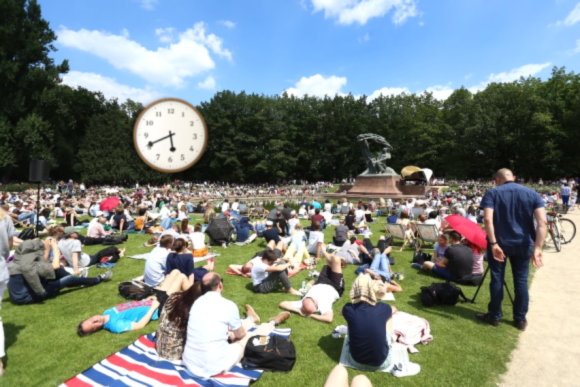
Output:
5:41
